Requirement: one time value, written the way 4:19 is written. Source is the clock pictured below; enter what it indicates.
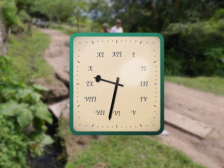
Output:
9:32
